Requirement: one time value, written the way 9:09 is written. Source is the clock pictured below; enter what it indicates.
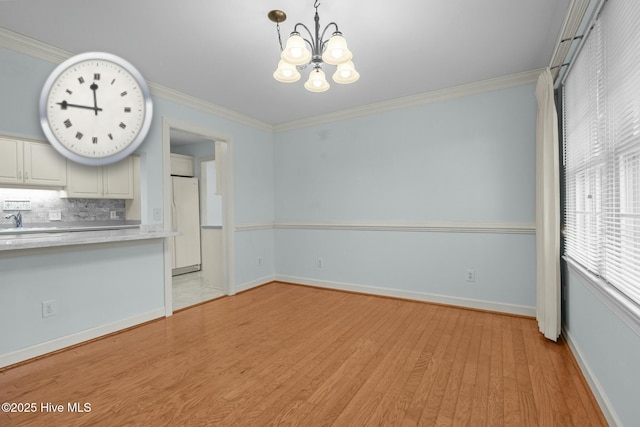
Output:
11:46
